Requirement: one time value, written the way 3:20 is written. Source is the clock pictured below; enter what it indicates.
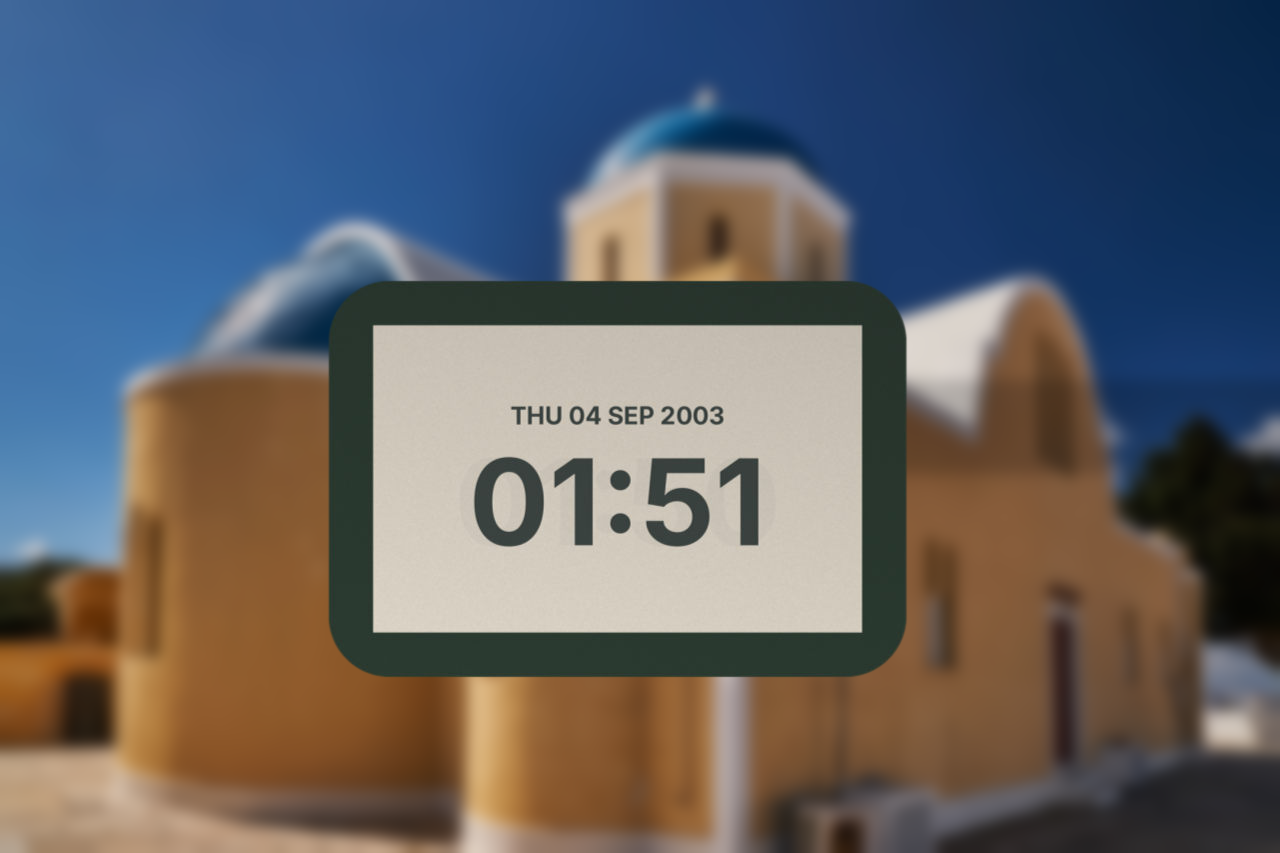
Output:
1:51
